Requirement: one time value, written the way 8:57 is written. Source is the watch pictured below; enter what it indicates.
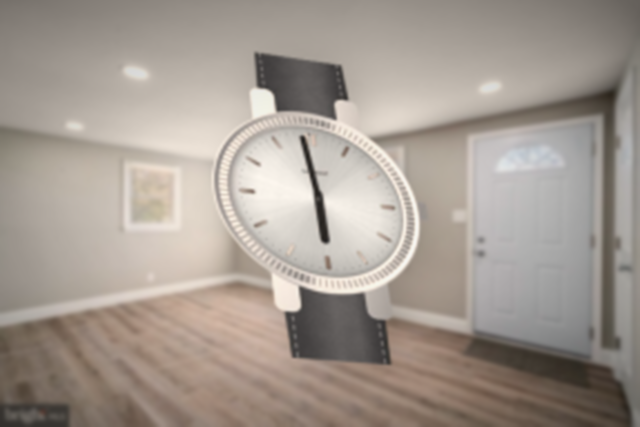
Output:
5:59
